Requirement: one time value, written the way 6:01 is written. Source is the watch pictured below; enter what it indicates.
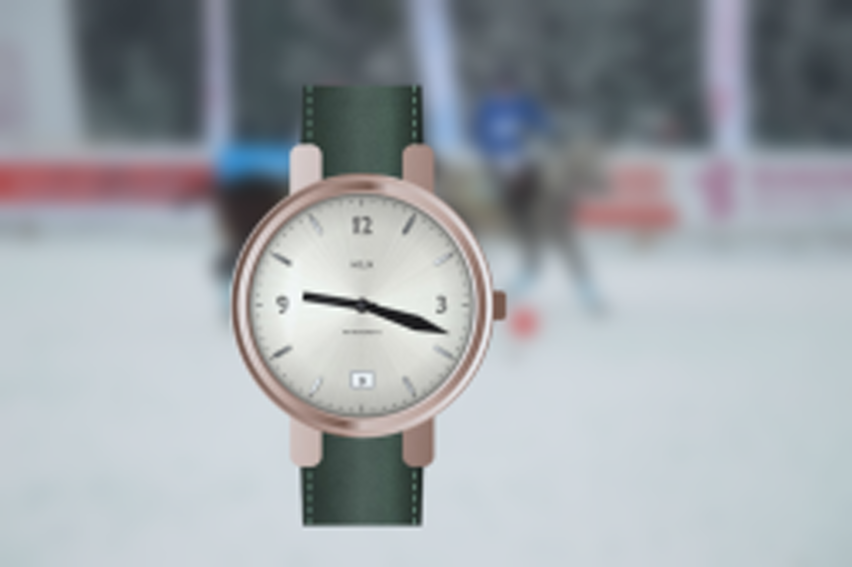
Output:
9:18
